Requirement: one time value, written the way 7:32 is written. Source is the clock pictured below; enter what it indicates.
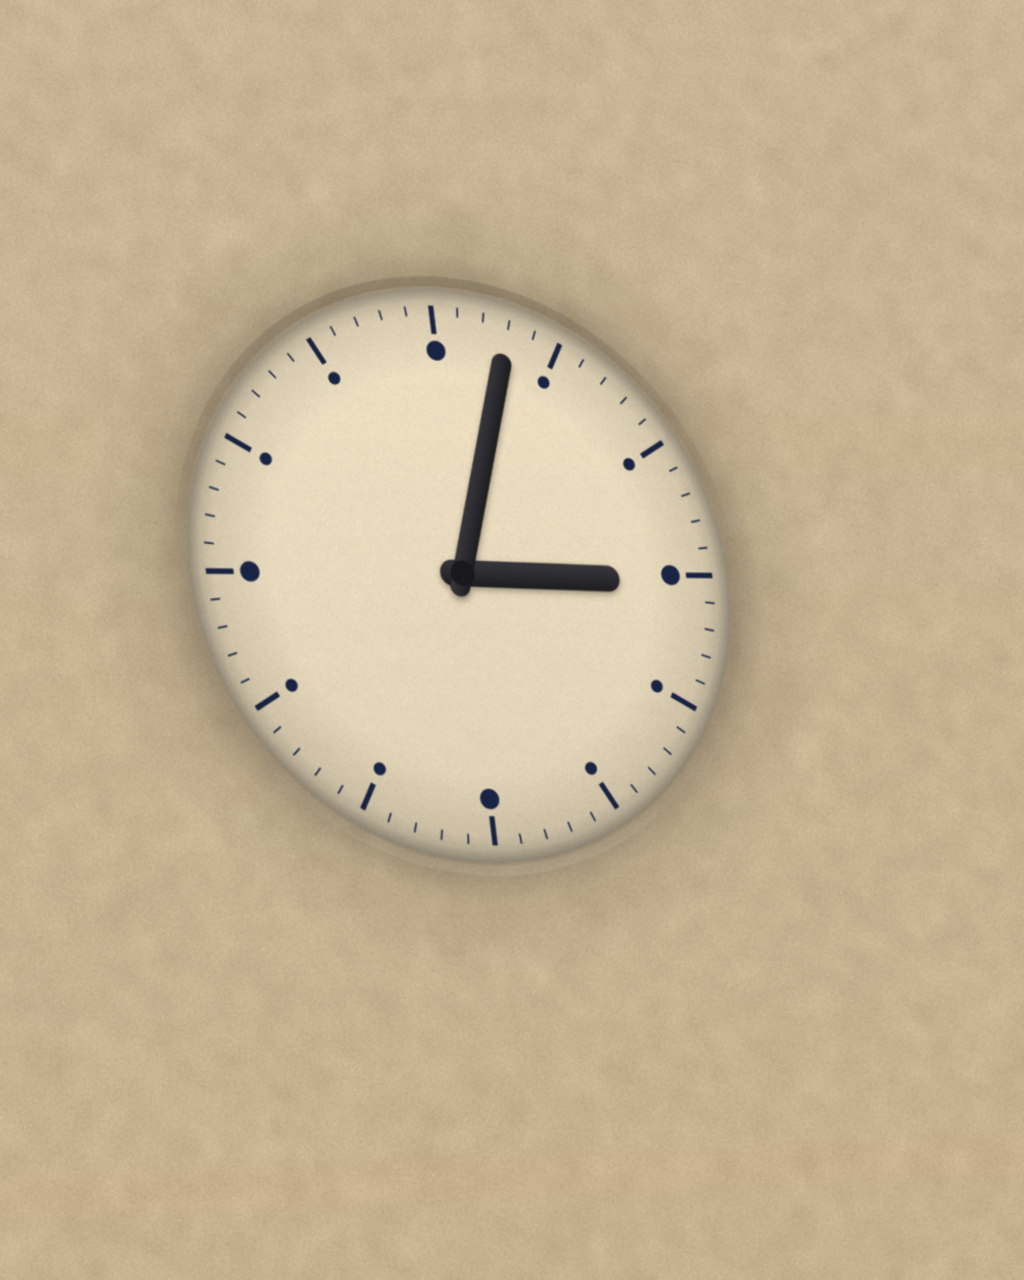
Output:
3:03
